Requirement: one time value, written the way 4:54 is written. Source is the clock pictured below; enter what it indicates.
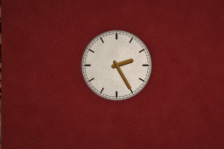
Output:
2:25
